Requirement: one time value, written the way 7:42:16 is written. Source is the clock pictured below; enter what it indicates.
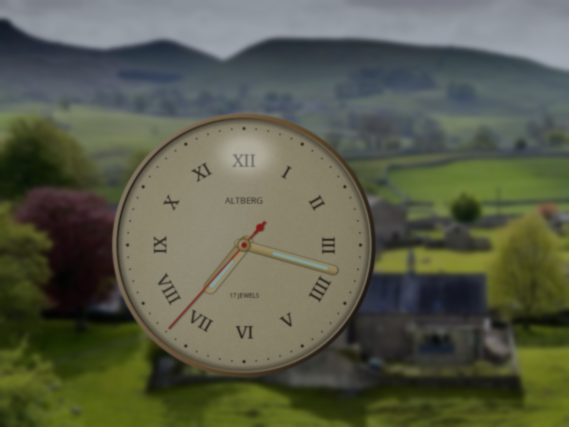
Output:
7:17:37
